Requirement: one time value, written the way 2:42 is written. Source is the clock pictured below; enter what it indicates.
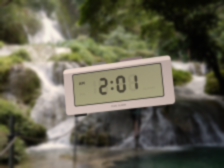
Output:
2:01
